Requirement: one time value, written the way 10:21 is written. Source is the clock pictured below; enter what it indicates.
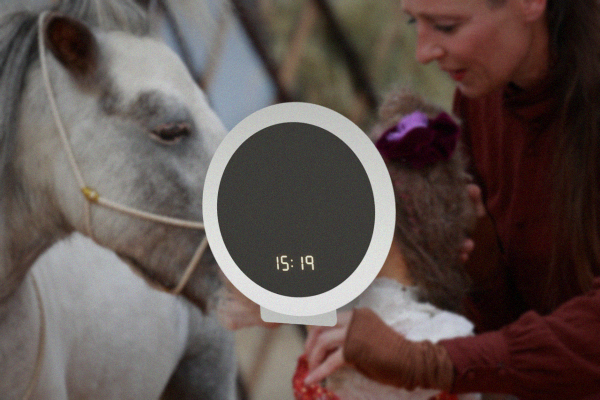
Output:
15:19
